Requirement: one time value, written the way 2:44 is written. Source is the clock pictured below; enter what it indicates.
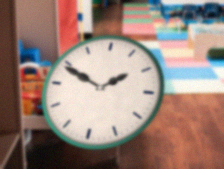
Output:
1:49
